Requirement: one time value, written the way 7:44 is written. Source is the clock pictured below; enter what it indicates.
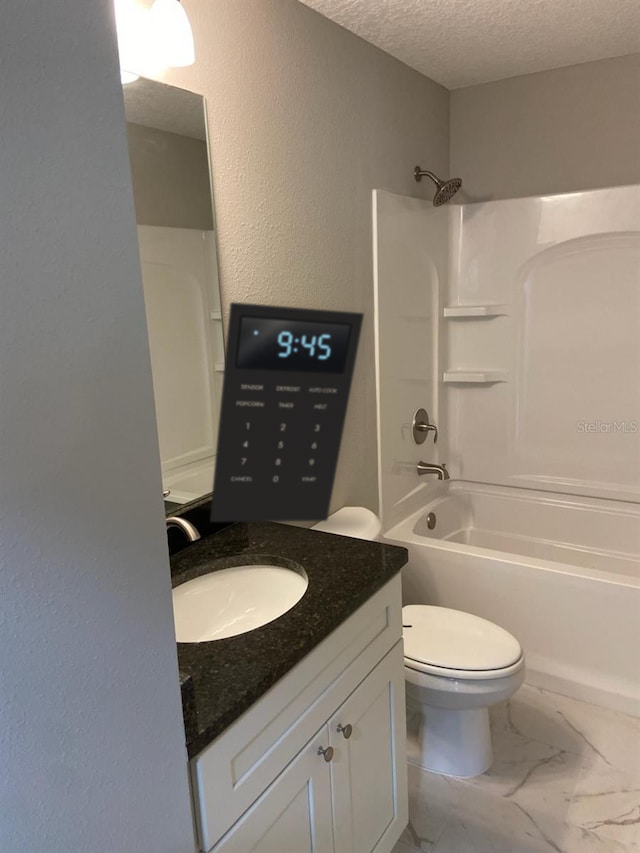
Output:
9:45
